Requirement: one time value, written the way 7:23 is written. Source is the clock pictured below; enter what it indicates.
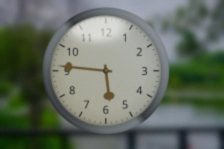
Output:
5:46
